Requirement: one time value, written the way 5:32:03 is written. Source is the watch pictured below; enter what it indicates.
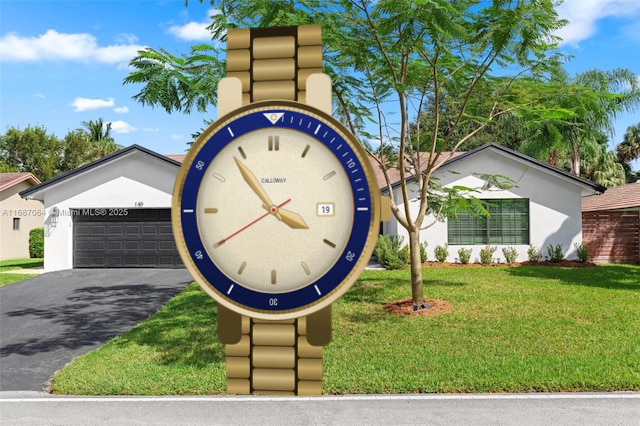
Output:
3:53:40
